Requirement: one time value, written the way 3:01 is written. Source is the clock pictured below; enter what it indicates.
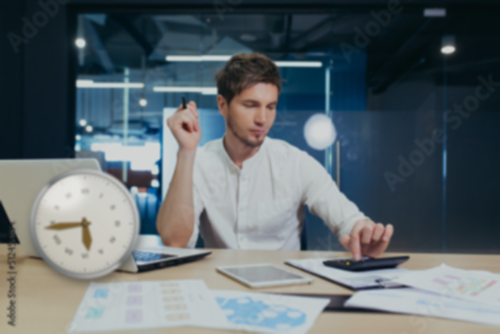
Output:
5:44
